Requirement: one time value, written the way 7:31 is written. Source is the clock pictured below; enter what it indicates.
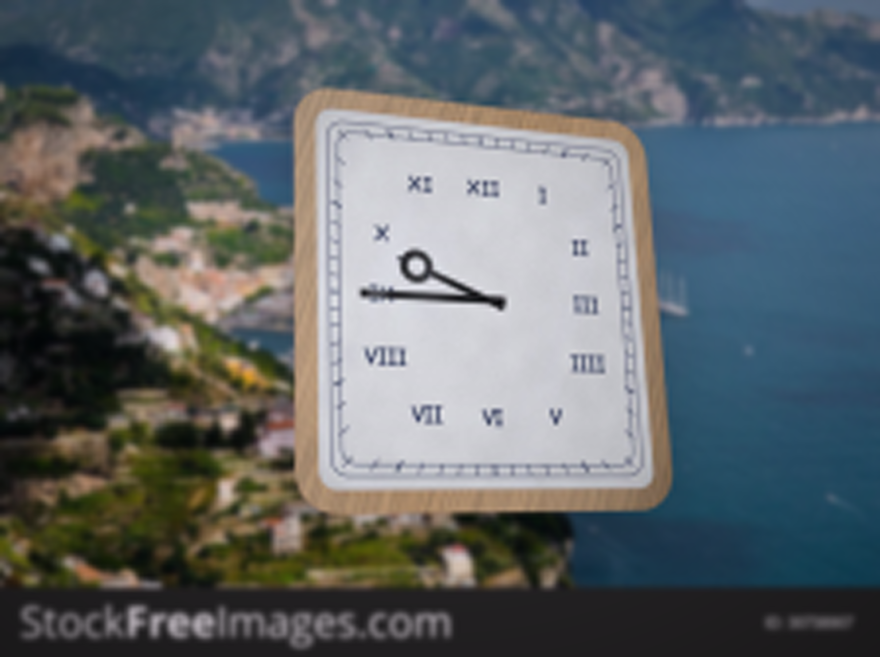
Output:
9:45
